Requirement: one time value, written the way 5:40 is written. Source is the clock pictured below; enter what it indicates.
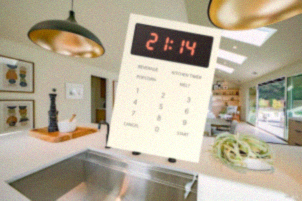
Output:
21:14
